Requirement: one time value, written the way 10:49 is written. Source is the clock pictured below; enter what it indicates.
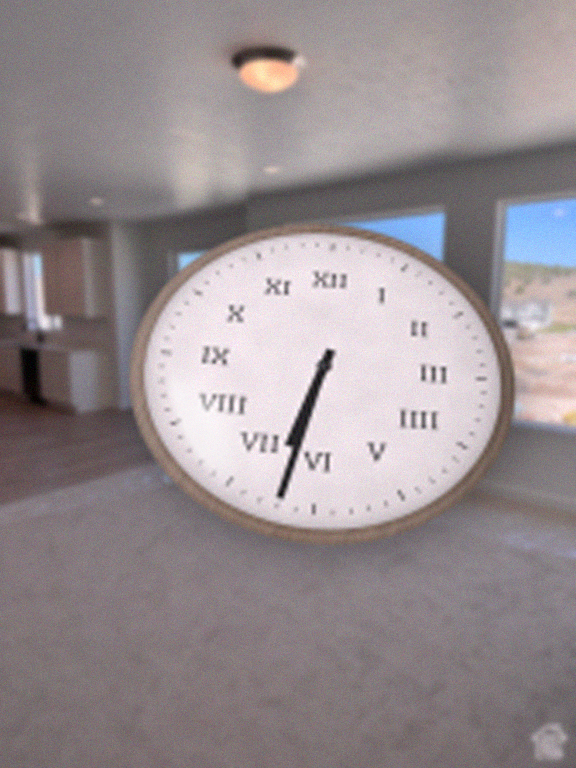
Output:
6:32
